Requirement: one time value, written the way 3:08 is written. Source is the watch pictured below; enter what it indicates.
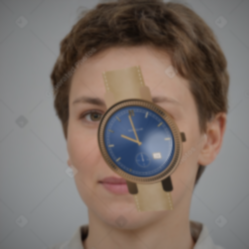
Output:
9:59
